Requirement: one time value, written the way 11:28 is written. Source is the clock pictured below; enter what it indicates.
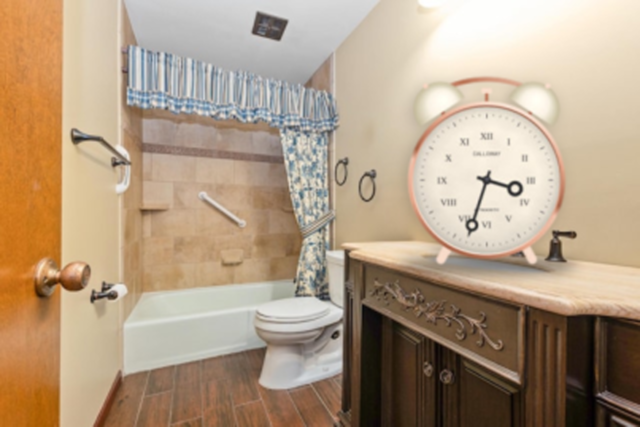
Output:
3:33
